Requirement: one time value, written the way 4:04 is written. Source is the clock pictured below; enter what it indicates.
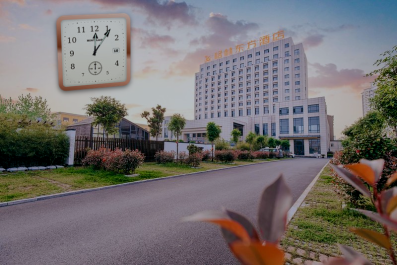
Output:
12:06
